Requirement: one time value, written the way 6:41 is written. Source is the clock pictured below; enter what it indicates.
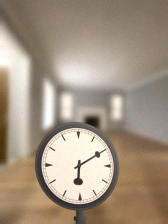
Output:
6:10
